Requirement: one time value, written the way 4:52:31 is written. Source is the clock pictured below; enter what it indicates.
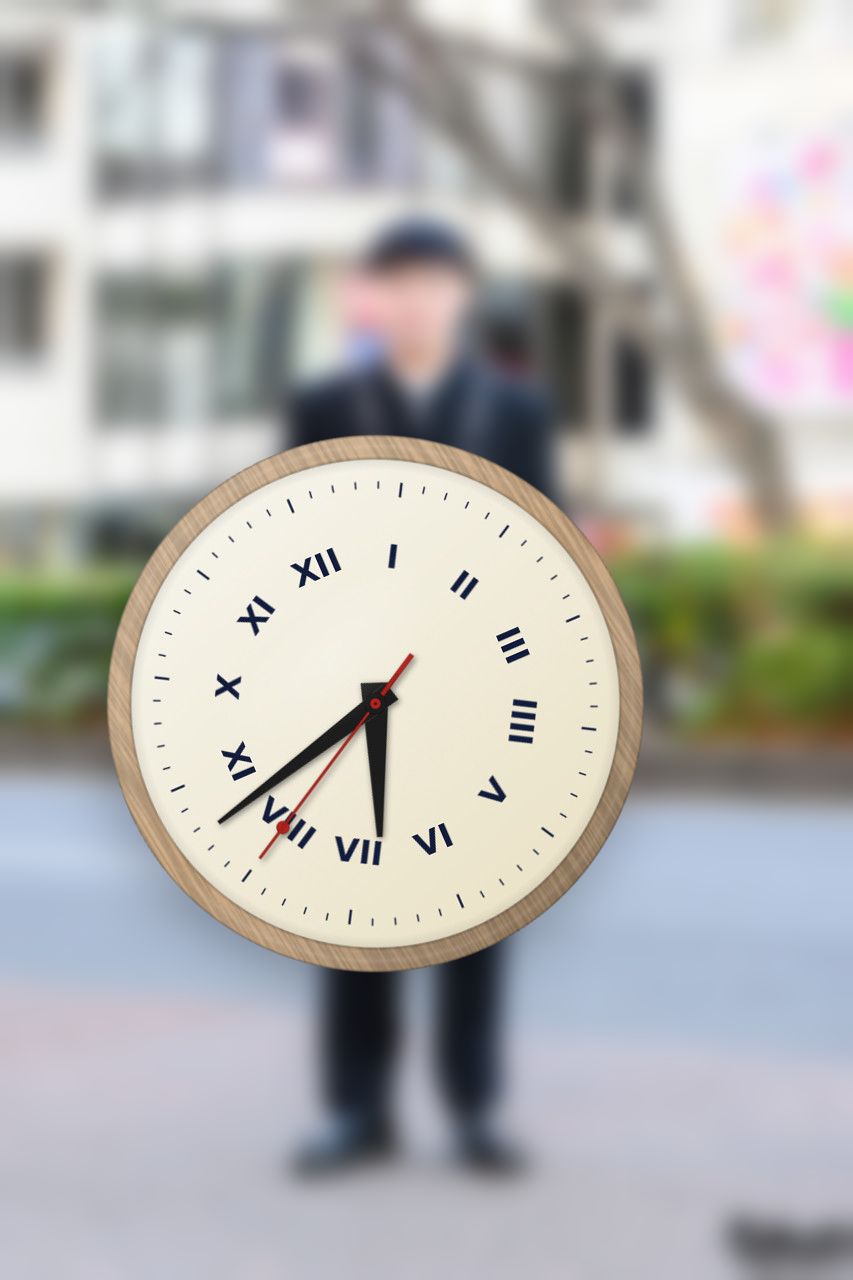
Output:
6:42:40
